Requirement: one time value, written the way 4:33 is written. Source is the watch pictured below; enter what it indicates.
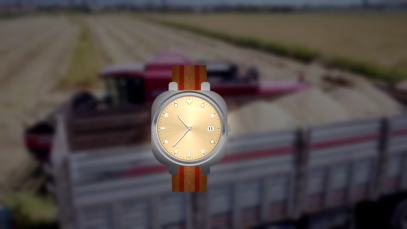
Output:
10:37
